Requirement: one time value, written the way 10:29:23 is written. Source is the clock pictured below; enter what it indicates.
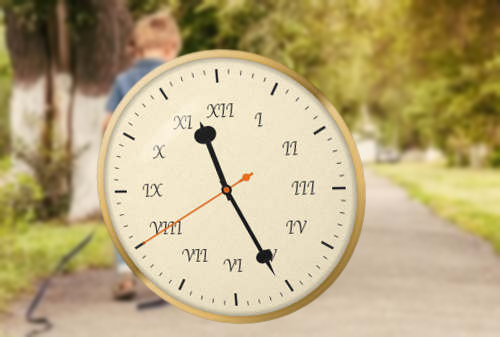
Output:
11:25:40
